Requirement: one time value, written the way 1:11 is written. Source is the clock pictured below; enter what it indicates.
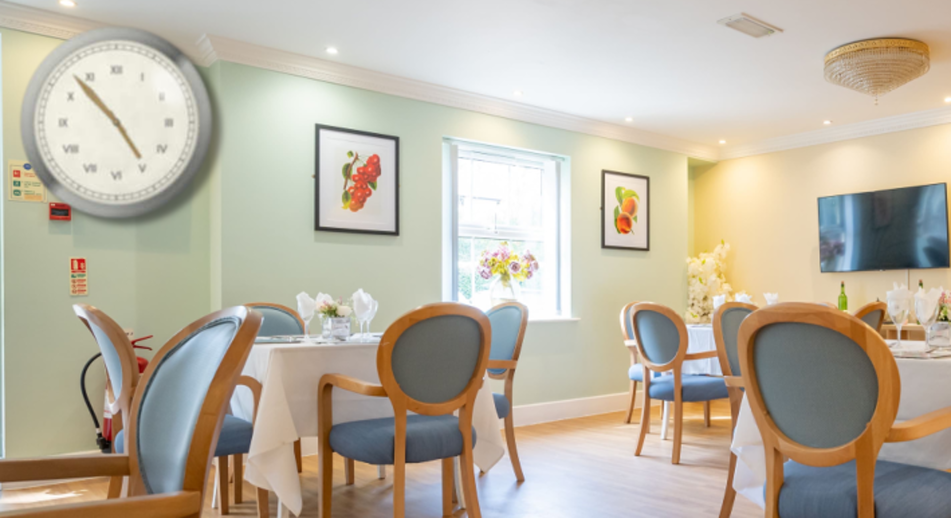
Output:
4:53
